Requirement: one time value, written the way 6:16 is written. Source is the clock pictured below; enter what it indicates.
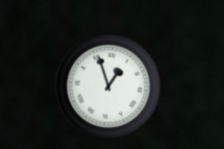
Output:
12:56
